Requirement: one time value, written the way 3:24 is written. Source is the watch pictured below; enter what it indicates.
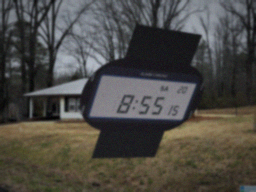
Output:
8:55
